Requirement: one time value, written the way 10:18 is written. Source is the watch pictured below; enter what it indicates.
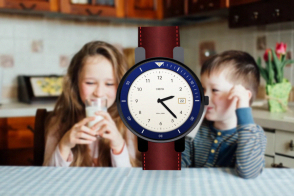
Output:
2:23
